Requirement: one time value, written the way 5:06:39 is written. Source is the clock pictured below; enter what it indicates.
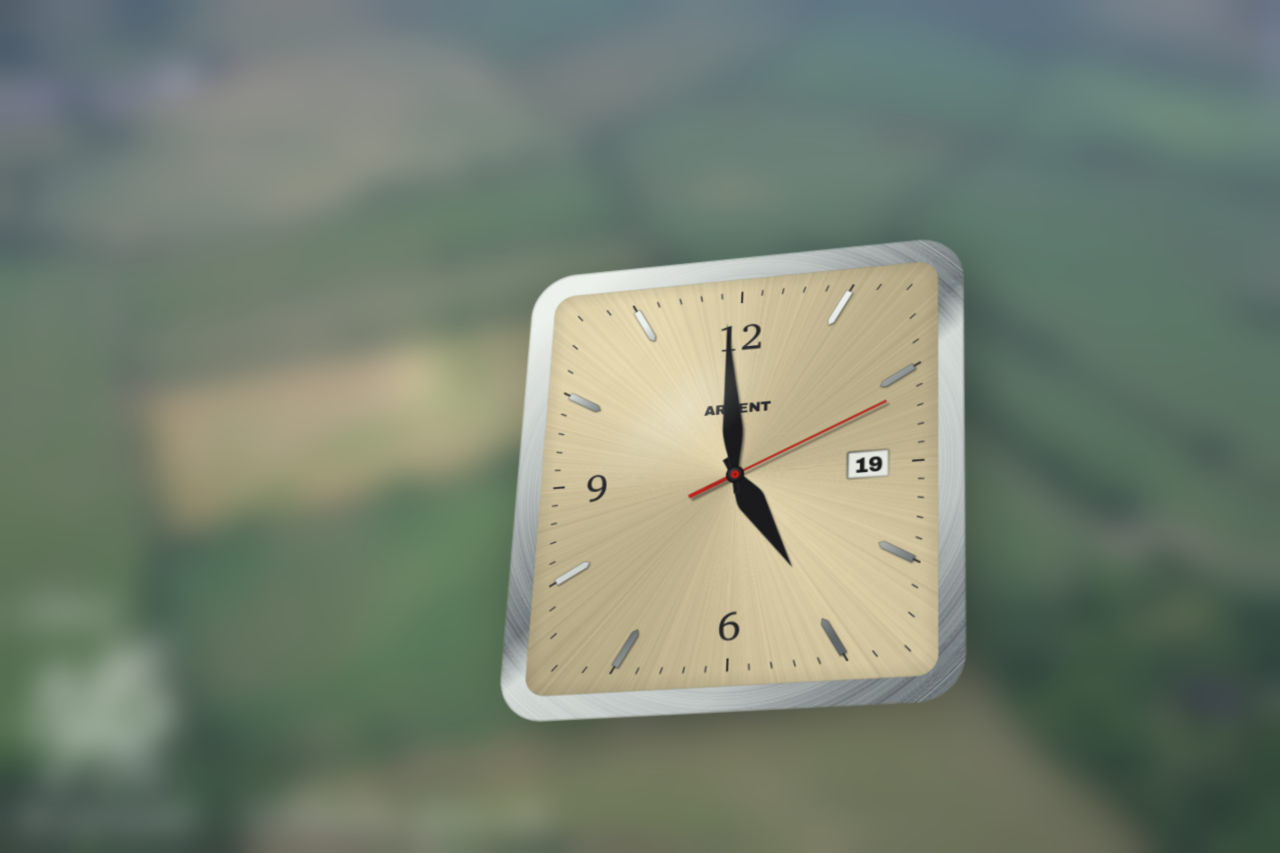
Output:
4:59:11
